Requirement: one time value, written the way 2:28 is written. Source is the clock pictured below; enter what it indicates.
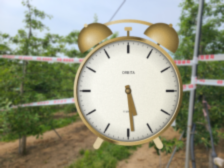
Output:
5:29
